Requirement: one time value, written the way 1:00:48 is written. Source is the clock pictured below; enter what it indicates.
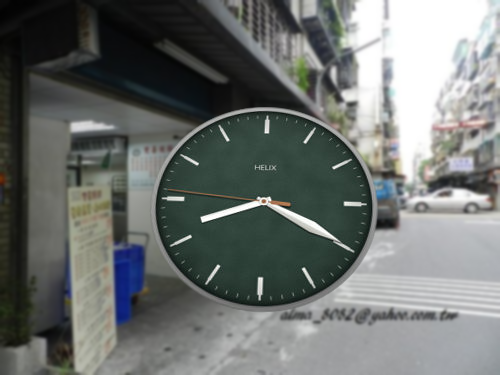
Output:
8:19:46
